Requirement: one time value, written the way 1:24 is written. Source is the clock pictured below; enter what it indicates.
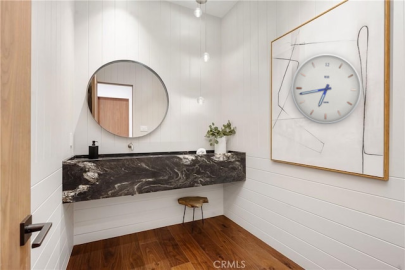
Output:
6:43
